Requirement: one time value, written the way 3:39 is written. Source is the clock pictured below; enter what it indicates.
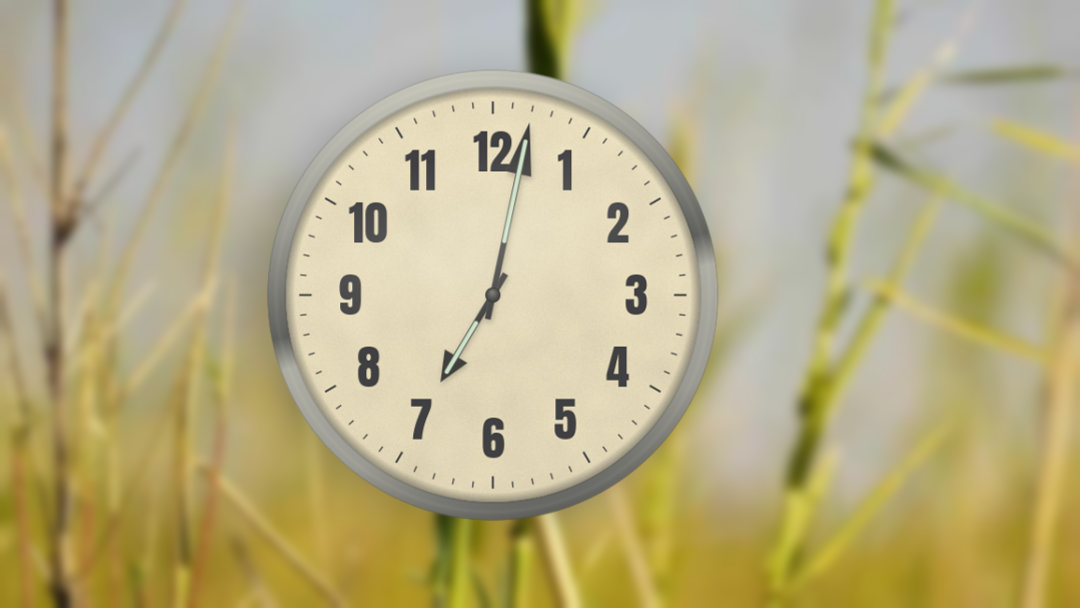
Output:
7:02
